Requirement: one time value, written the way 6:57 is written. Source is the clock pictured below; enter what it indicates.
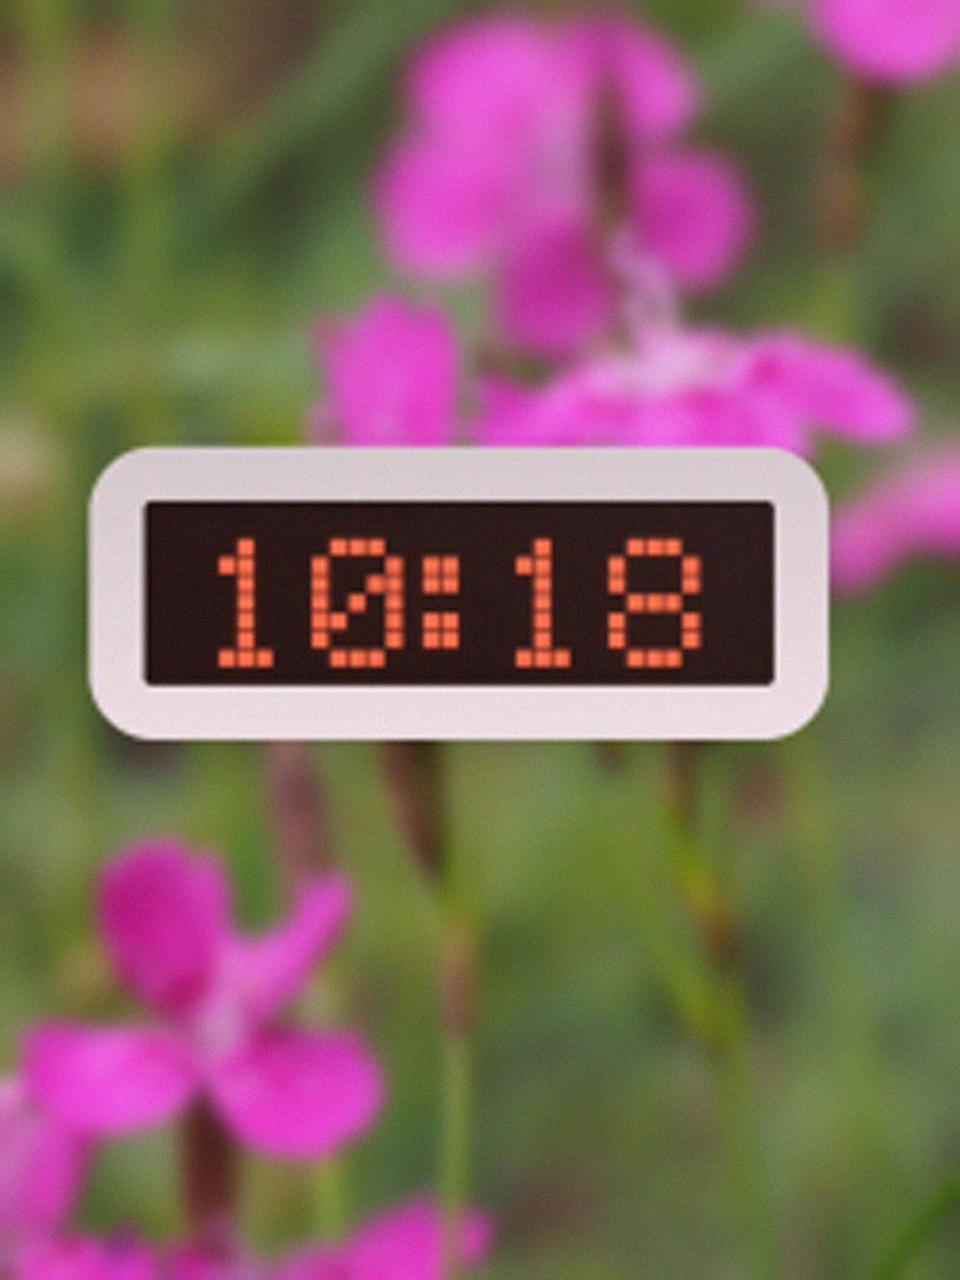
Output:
10:18
